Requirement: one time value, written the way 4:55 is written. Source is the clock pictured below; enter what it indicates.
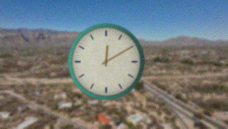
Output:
12:10
